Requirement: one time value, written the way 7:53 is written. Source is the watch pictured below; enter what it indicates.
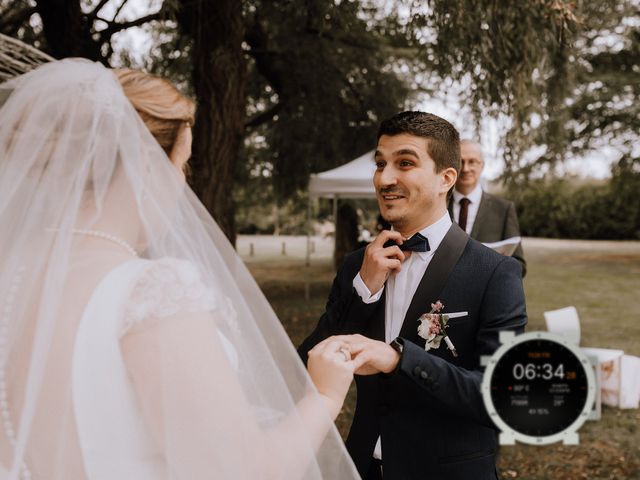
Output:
6:34
